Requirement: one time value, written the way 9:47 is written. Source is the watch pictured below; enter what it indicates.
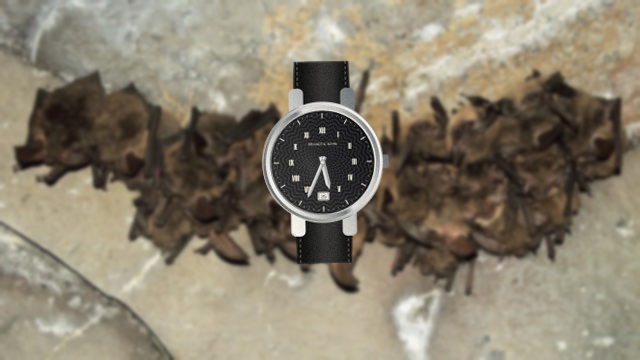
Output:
5:34
